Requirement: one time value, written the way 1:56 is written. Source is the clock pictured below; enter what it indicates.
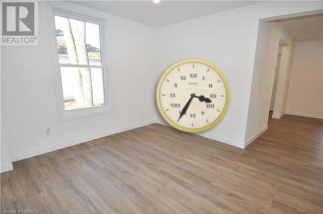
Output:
3:35
